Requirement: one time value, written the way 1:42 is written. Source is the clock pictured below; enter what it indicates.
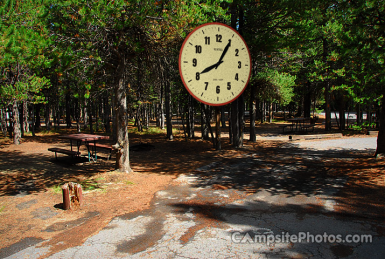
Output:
8:05
